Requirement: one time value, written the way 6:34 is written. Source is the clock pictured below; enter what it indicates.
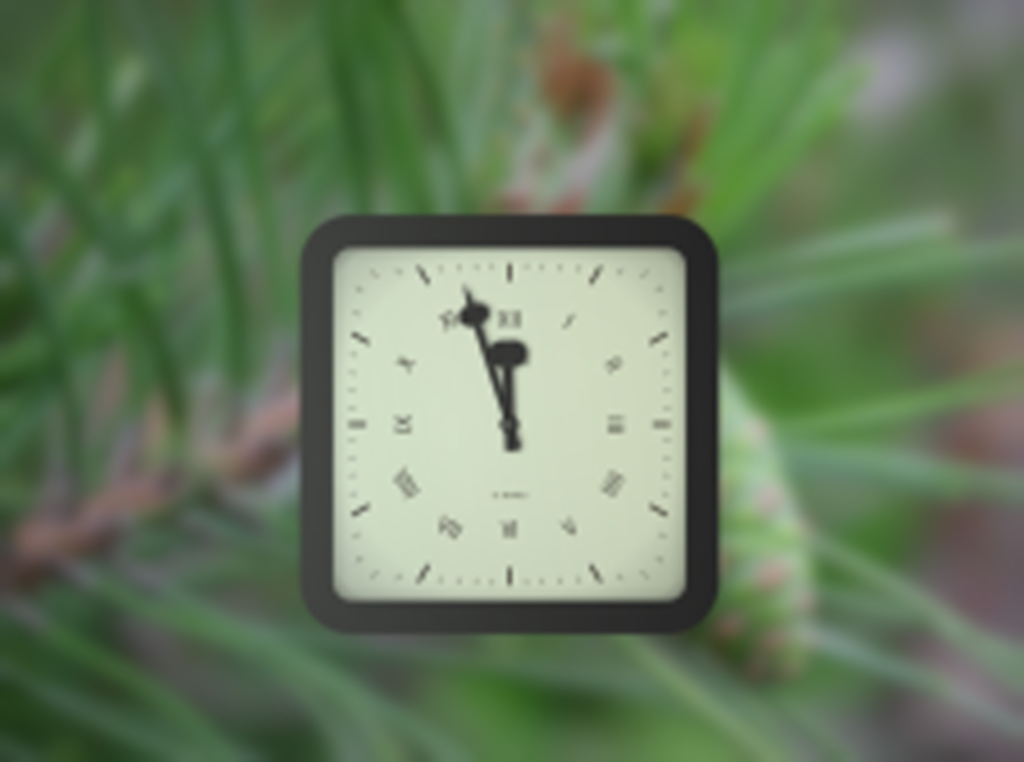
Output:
11:57
